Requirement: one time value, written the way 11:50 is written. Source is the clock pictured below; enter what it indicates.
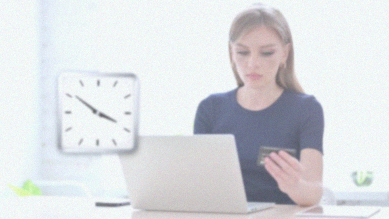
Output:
3:51
